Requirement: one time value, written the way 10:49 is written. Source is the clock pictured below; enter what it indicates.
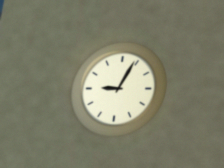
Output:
9:04
